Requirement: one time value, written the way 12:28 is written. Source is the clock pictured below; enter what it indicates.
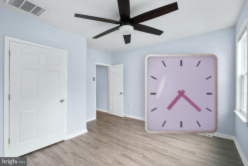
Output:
7:22
